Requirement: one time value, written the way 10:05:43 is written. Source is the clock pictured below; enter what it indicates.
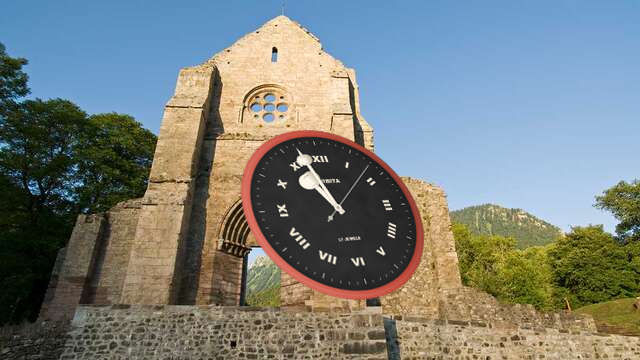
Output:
10:57:08
